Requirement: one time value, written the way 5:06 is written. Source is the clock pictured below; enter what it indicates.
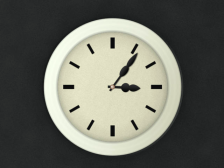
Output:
3:06
